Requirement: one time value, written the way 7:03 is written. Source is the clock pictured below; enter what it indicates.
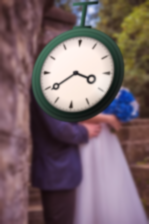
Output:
3:39
